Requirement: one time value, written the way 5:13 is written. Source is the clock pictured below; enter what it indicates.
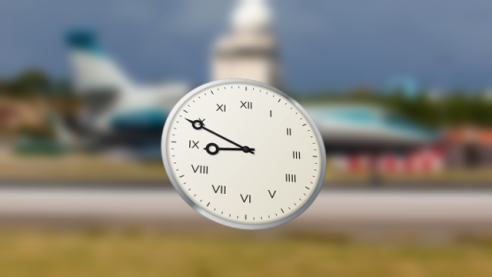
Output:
8:49
